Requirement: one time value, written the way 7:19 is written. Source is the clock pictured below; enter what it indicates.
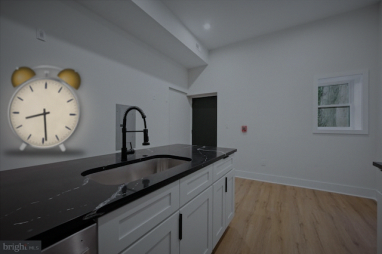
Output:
8:29
